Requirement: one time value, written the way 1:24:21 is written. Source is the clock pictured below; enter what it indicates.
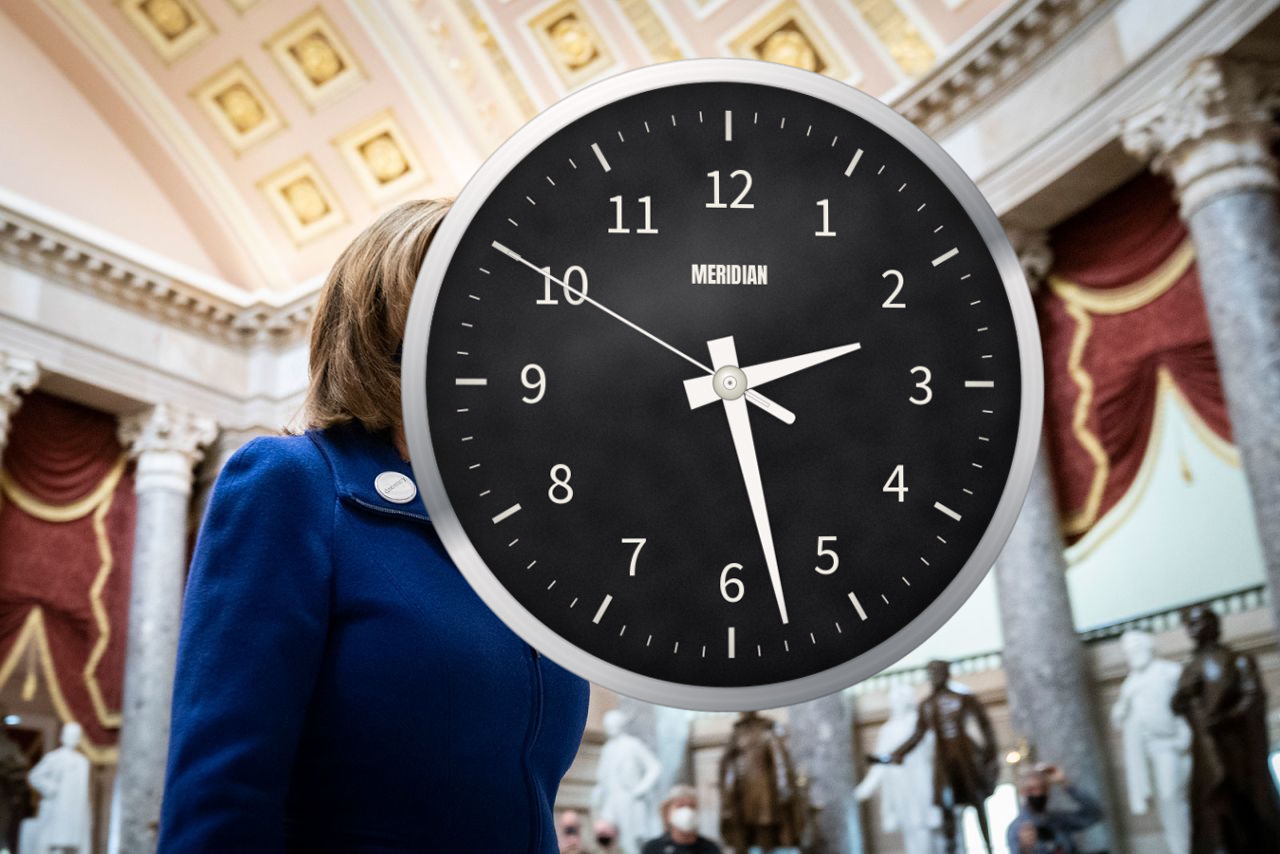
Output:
2:27:50
